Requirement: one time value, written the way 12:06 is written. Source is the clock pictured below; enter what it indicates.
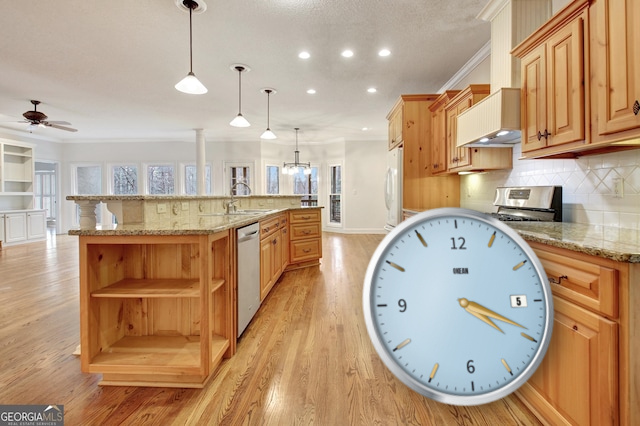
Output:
4:19
